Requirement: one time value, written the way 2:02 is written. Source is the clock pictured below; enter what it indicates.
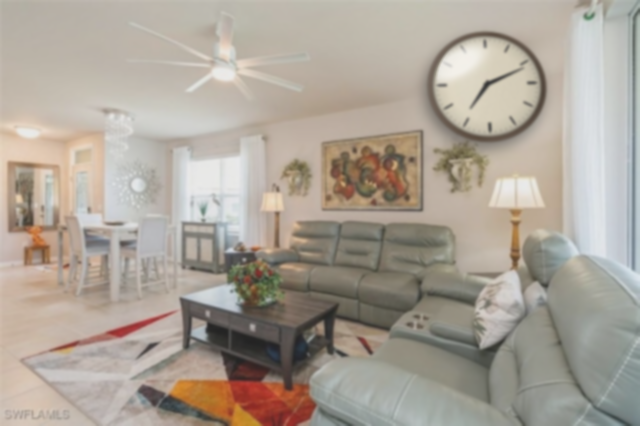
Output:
7:11
